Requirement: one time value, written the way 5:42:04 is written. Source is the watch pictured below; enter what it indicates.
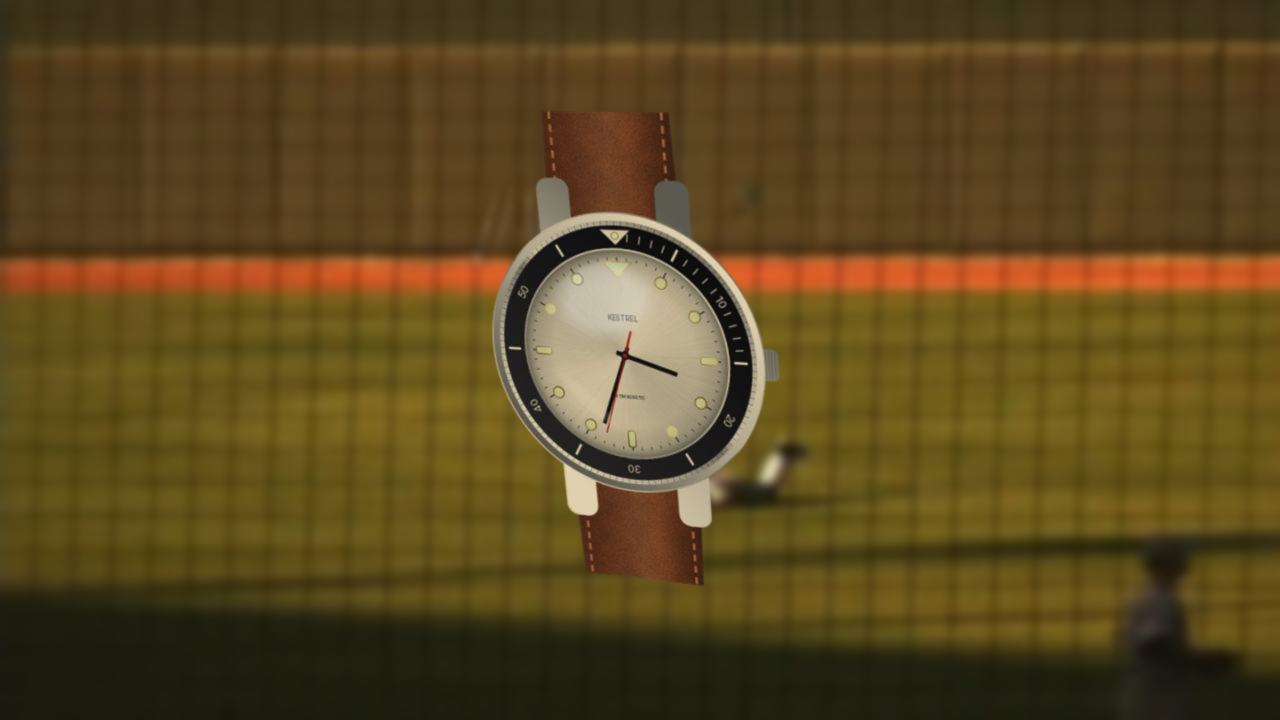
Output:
3:33:33
